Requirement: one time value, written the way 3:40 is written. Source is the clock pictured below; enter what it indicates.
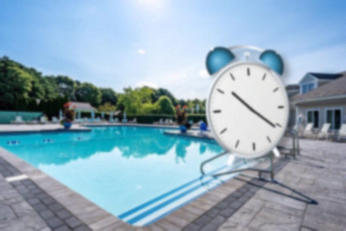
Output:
10:21
